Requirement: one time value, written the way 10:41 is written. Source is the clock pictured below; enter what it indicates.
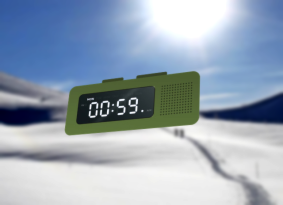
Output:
0:59
